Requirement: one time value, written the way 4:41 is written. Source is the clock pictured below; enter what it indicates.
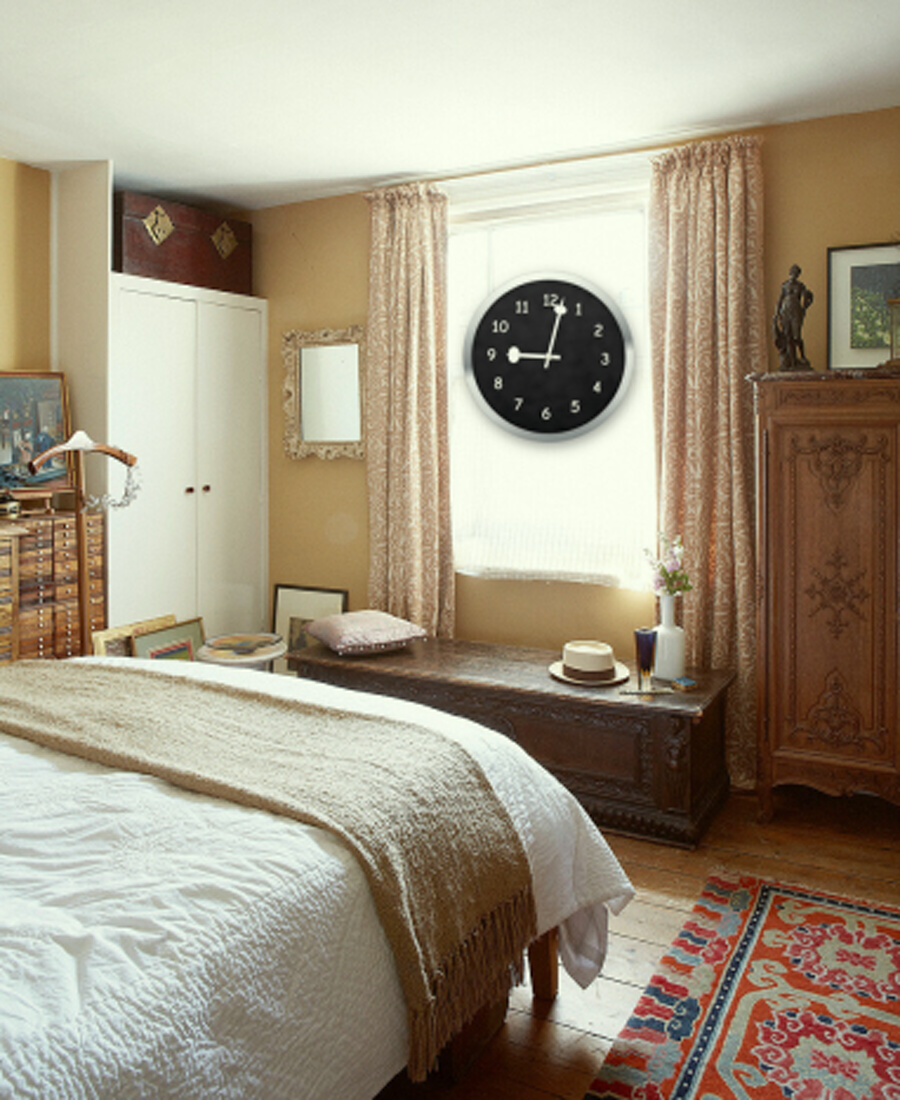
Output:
9:02
